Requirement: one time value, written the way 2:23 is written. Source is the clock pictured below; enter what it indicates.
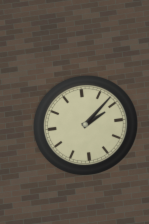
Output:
2:08
